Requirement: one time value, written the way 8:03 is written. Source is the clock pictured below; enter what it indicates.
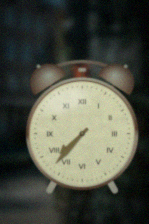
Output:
7:37
